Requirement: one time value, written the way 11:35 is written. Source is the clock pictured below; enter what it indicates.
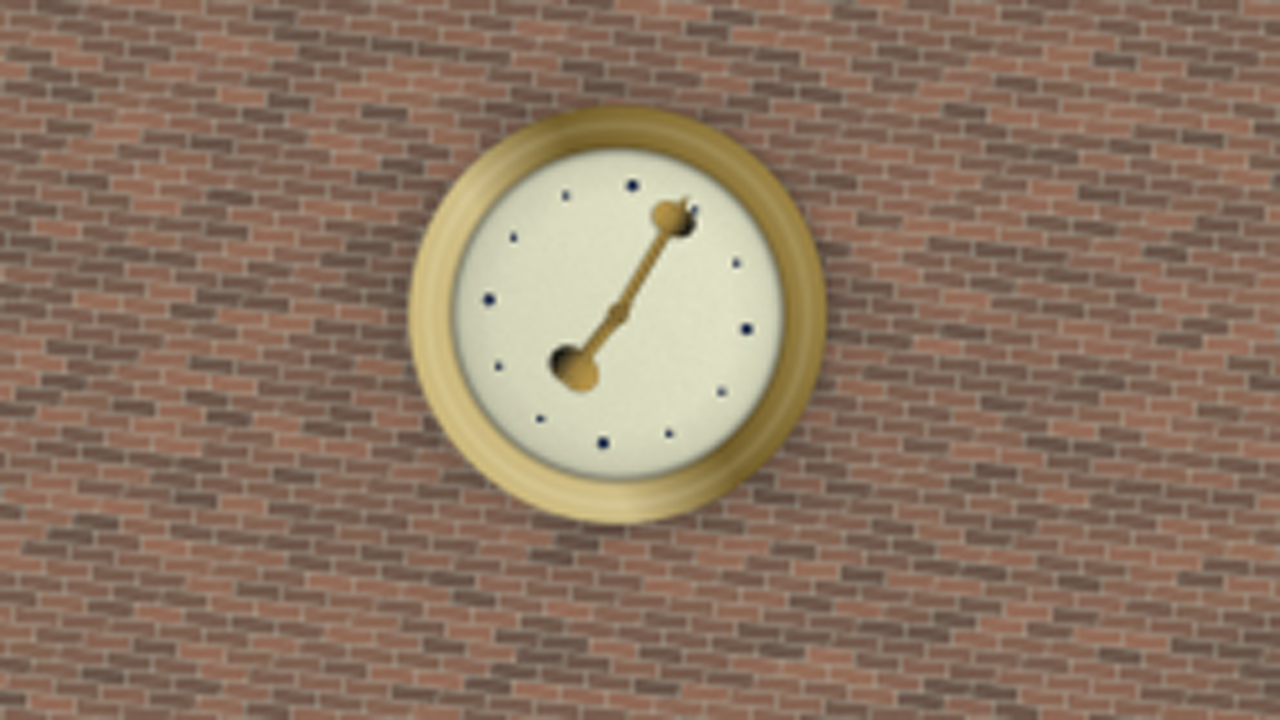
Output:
7:04
